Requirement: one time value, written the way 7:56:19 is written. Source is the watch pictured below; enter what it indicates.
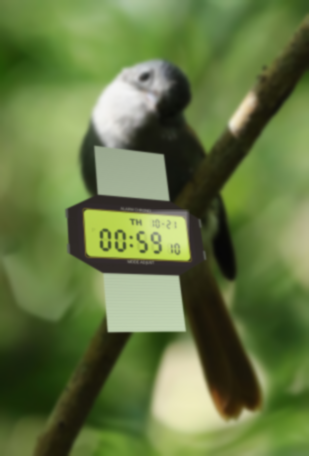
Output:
0:59:10
